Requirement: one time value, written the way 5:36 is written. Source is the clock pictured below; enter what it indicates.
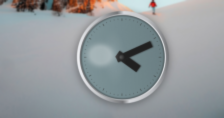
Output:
4:11
